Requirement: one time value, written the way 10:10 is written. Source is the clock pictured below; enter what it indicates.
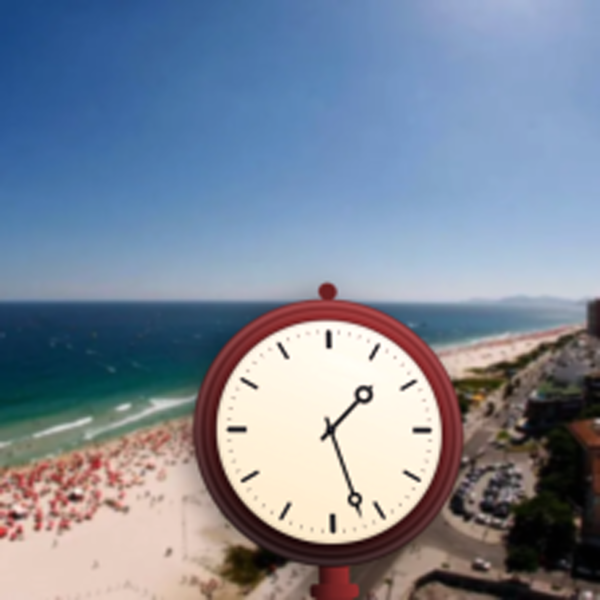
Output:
1:27
